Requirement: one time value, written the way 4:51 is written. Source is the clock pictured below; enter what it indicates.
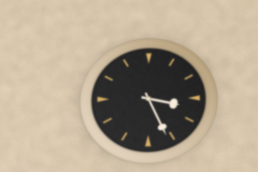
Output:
3:26
